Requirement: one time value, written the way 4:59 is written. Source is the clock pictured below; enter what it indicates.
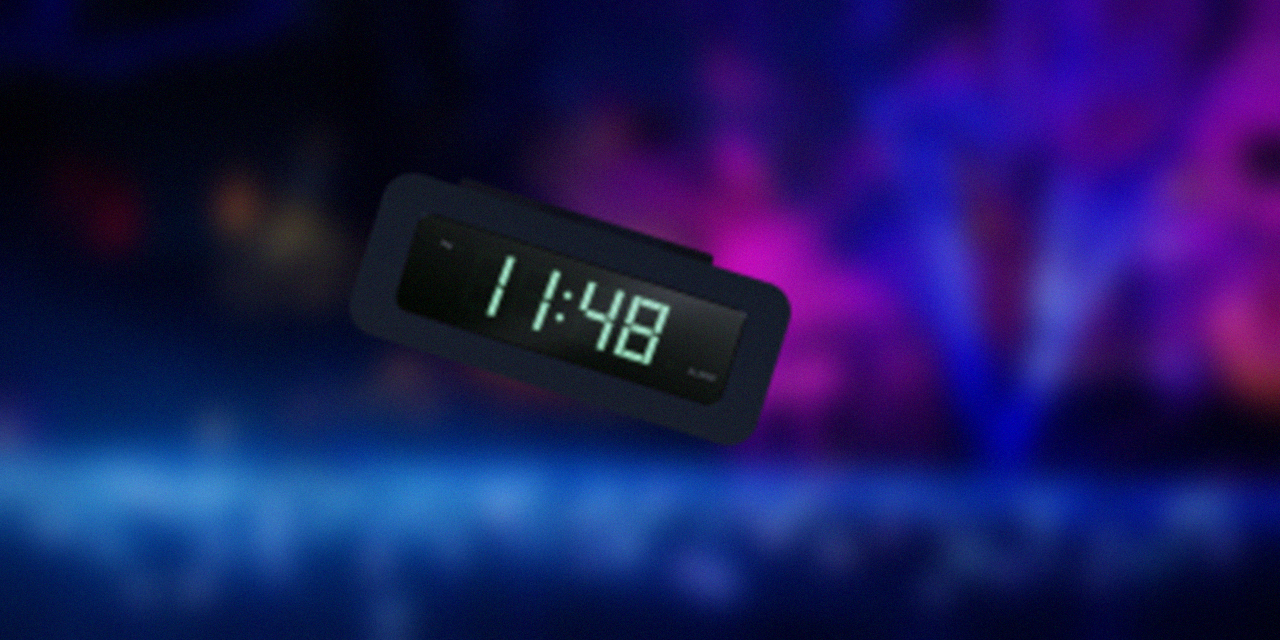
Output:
11:48
